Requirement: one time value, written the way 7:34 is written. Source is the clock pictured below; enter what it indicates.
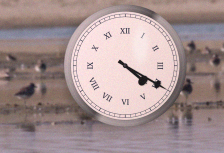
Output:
4:20
